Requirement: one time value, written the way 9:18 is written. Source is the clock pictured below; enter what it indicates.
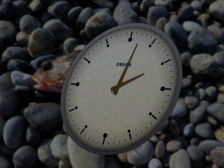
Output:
2:02
